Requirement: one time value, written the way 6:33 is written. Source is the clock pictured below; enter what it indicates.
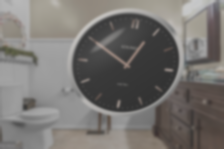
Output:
12:50
